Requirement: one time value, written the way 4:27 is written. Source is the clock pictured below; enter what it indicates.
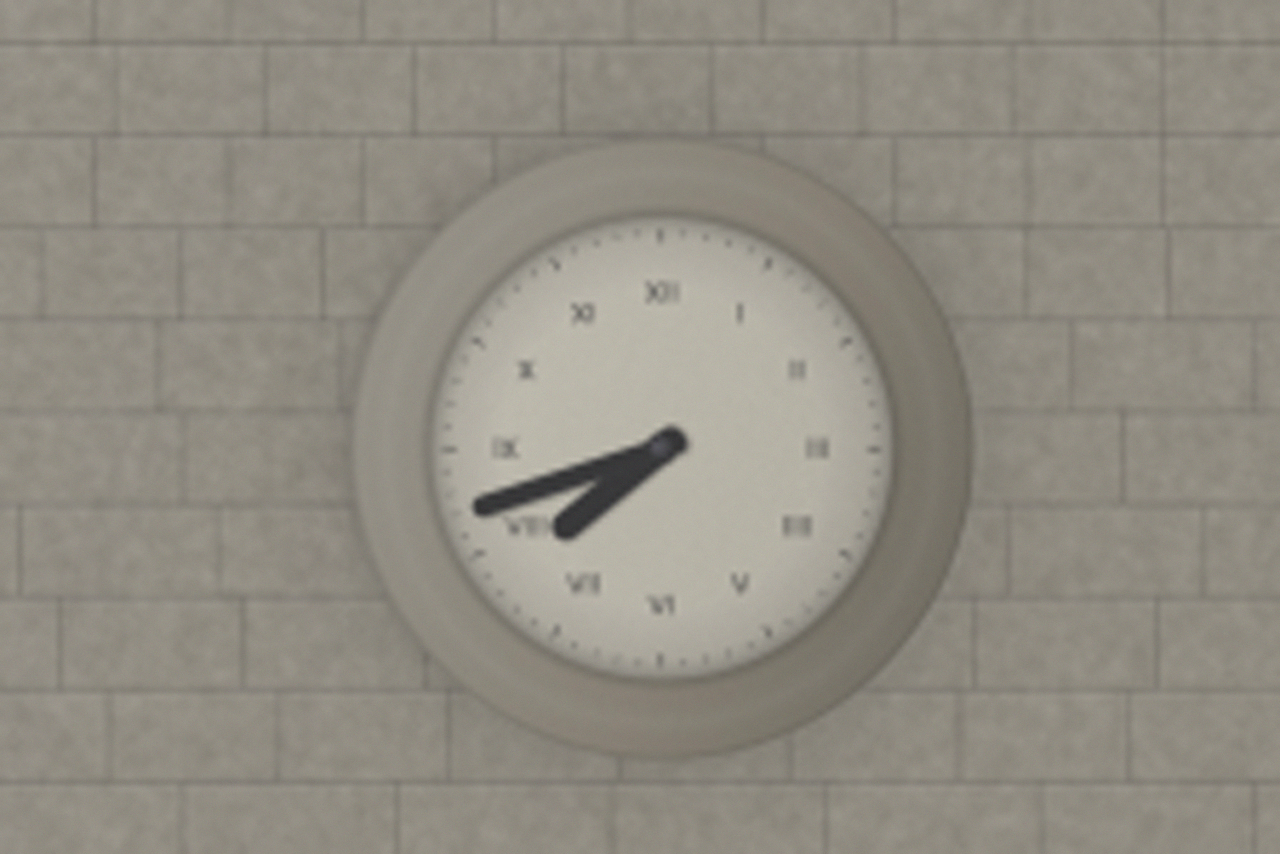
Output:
7:42
